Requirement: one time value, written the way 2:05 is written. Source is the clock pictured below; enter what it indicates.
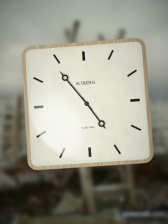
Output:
4:54
